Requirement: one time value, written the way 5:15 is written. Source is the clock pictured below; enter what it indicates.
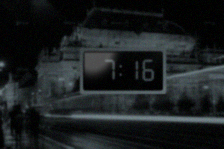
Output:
7:16
